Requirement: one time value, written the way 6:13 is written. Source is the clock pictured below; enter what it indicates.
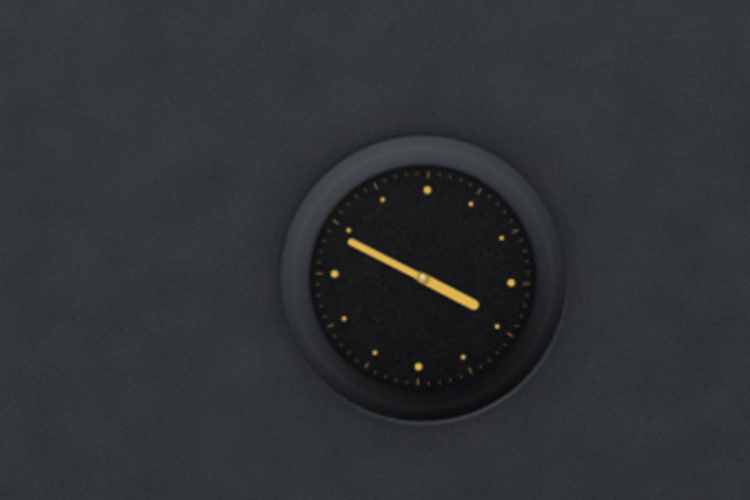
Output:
3:49
